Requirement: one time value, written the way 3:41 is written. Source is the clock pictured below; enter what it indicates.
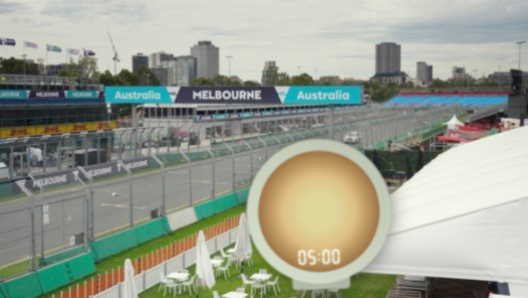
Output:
5:00
